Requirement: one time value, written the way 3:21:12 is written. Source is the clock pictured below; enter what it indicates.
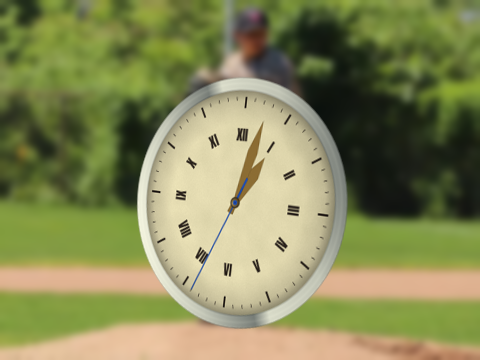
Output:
1:02:34
